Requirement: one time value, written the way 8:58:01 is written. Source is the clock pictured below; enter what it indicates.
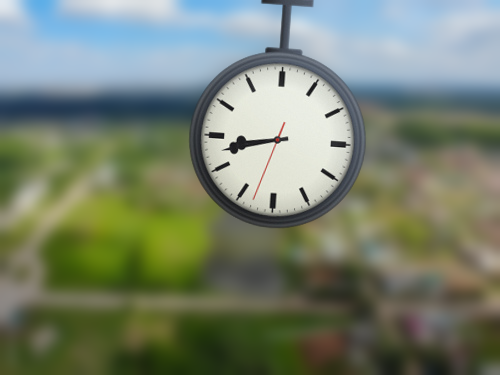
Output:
8:42:33
